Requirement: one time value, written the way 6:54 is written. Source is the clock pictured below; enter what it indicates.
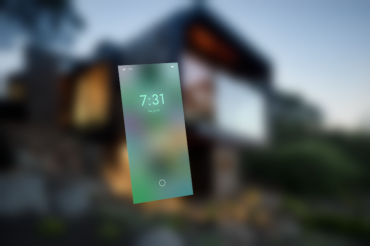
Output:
7:31
